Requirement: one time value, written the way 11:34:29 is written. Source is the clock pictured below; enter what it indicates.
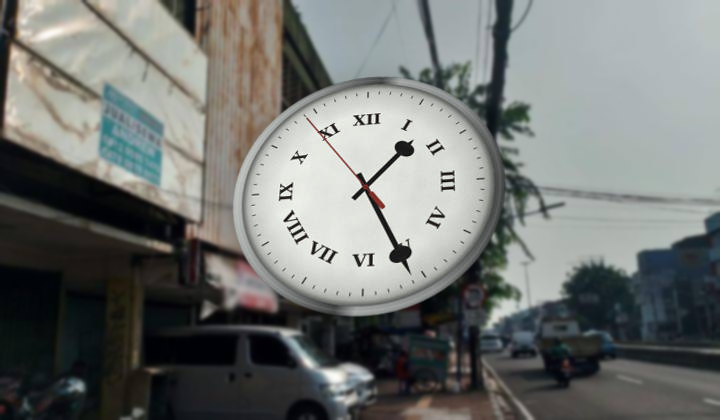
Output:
1:25:54
